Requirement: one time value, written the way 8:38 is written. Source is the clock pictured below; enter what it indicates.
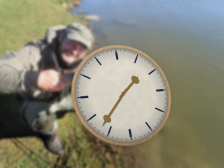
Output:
1:37
